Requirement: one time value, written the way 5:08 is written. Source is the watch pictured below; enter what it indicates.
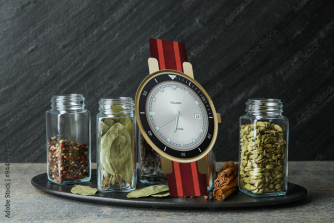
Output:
6:40
